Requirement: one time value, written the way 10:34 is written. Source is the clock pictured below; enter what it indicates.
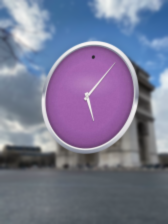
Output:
5:06
